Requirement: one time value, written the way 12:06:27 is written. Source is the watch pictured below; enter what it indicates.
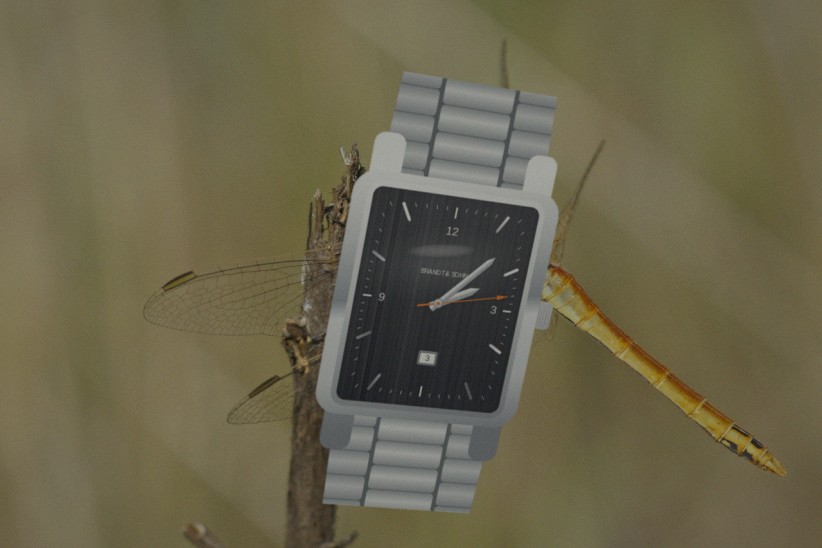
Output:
2:07:13
